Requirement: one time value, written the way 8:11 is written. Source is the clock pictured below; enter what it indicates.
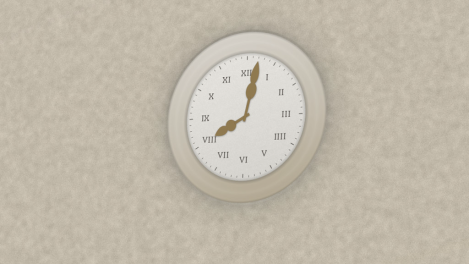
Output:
8:02
